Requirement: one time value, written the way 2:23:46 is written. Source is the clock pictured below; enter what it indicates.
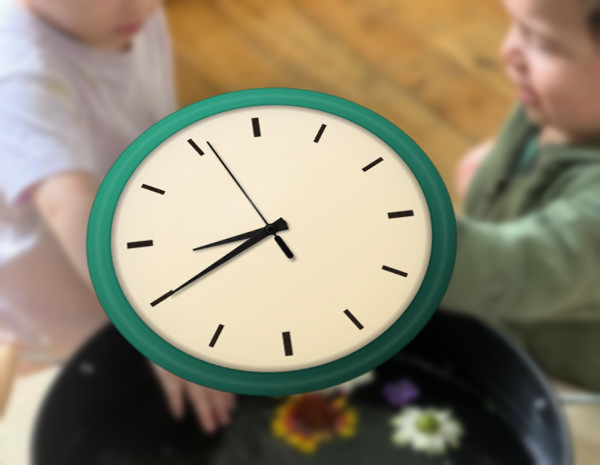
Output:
8:39:56
